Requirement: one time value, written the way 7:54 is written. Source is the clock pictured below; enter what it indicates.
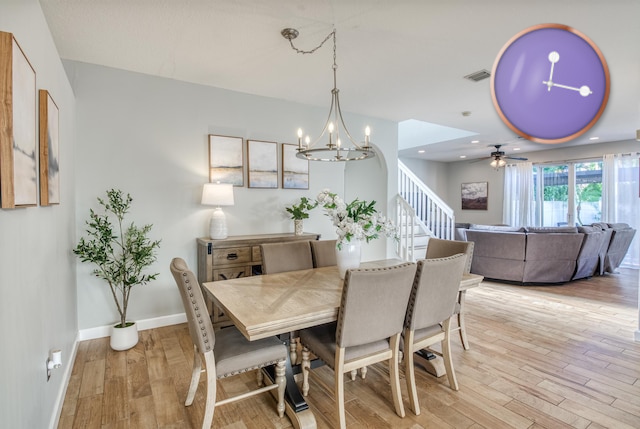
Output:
12:17
